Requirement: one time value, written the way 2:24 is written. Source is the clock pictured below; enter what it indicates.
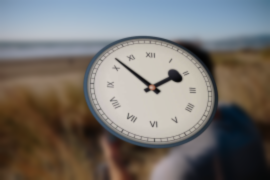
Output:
1:52
